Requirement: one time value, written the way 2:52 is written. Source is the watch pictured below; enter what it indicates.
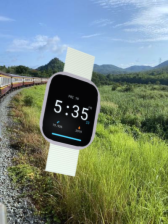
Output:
5:35
